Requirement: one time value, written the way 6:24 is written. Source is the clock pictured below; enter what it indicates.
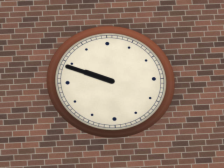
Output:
9:49
